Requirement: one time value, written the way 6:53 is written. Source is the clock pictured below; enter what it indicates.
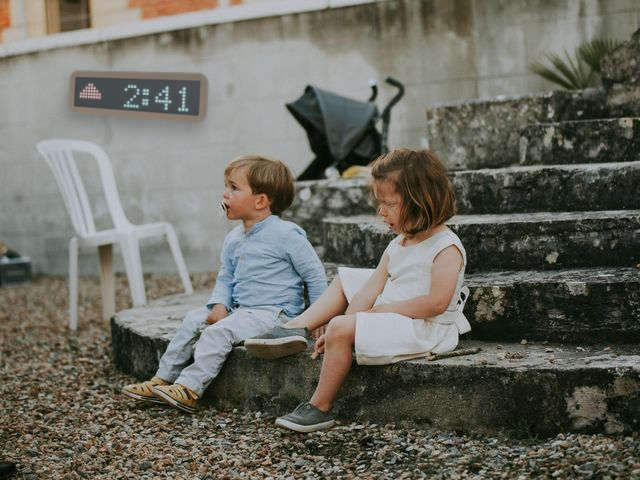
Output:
2:41
